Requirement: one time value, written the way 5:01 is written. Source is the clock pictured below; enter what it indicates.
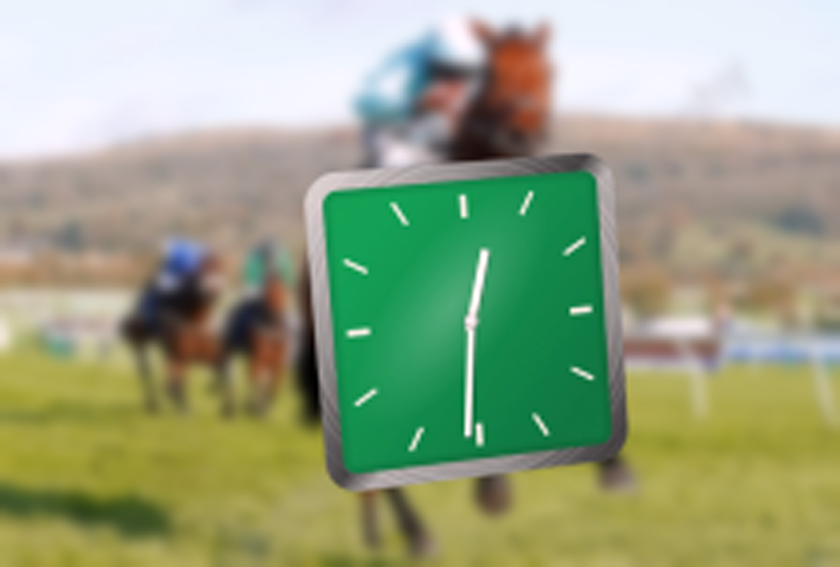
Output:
12:31
